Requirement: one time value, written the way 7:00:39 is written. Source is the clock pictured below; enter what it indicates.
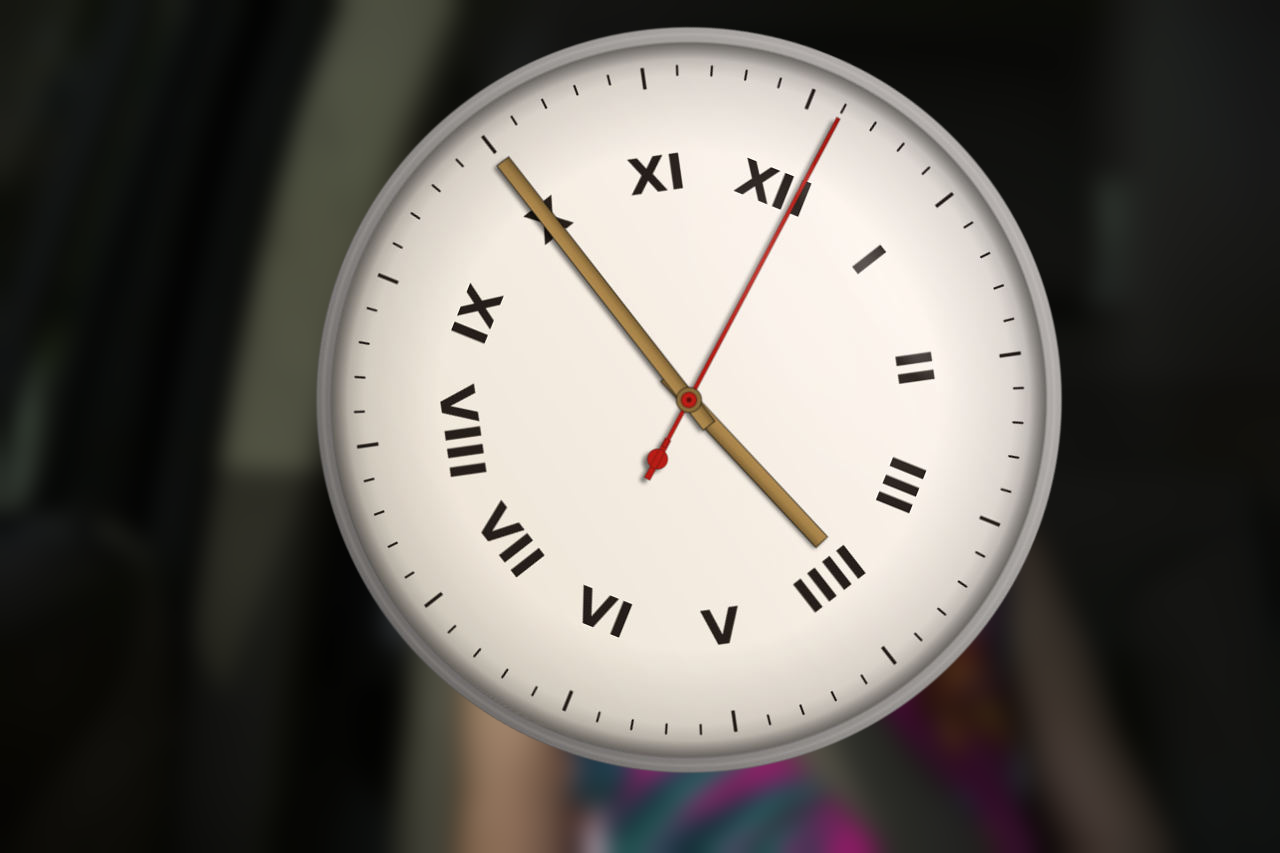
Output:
3:50:01
